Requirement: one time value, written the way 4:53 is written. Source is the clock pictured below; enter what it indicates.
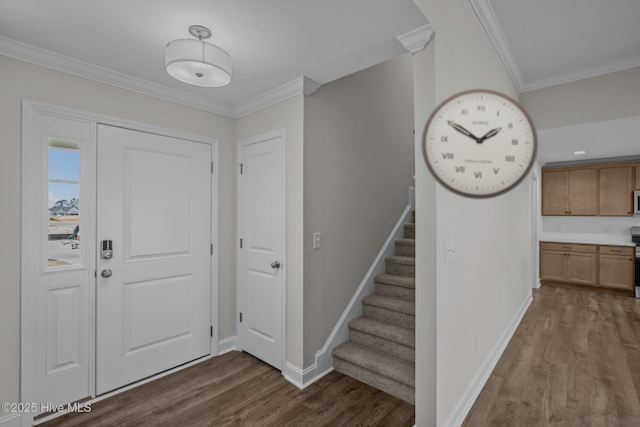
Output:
1:50
